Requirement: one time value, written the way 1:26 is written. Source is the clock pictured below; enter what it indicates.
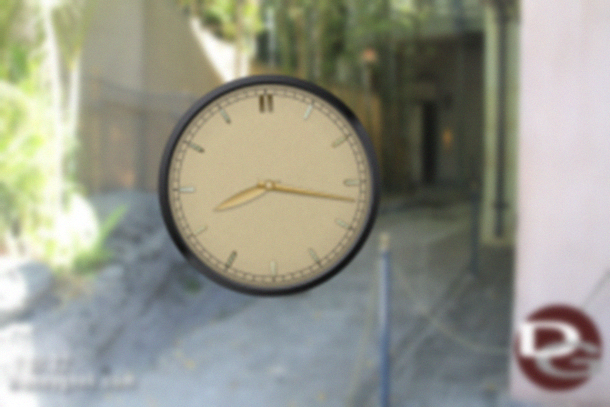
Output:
8:17
